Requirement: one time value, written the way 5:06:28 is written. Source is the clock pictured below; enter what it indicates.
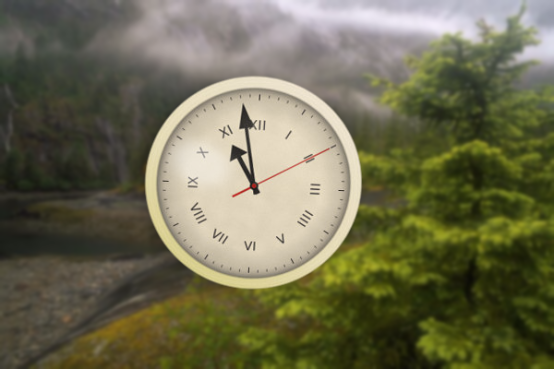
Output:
10:58:10
